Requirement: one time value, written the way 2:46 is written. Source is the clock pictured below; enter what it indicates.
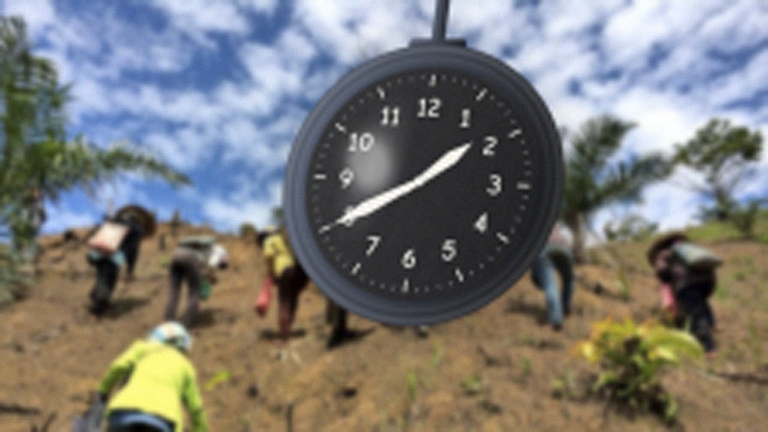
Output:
1:40
